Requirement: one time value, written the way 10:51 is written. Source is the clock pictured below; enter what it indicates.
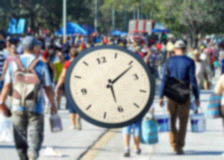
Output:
6:11
